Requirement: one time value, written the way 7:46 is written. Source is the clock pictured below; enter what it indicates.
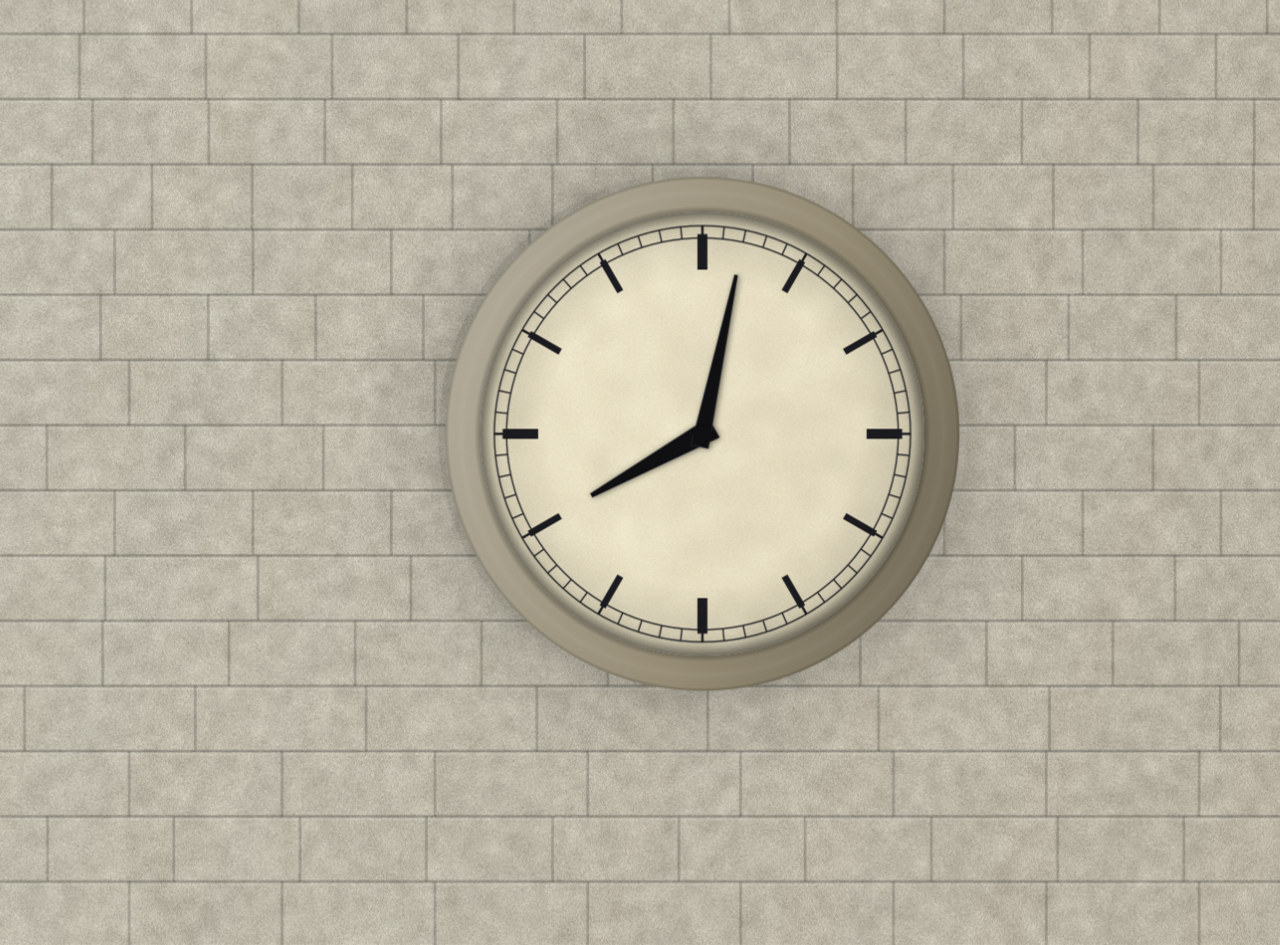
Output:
8:02
